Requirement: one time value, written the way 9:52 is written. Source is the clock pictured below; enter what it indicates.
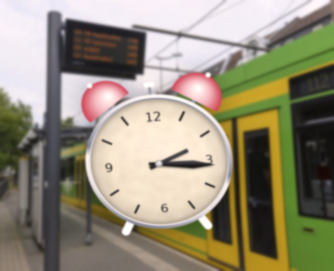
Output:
2:16
